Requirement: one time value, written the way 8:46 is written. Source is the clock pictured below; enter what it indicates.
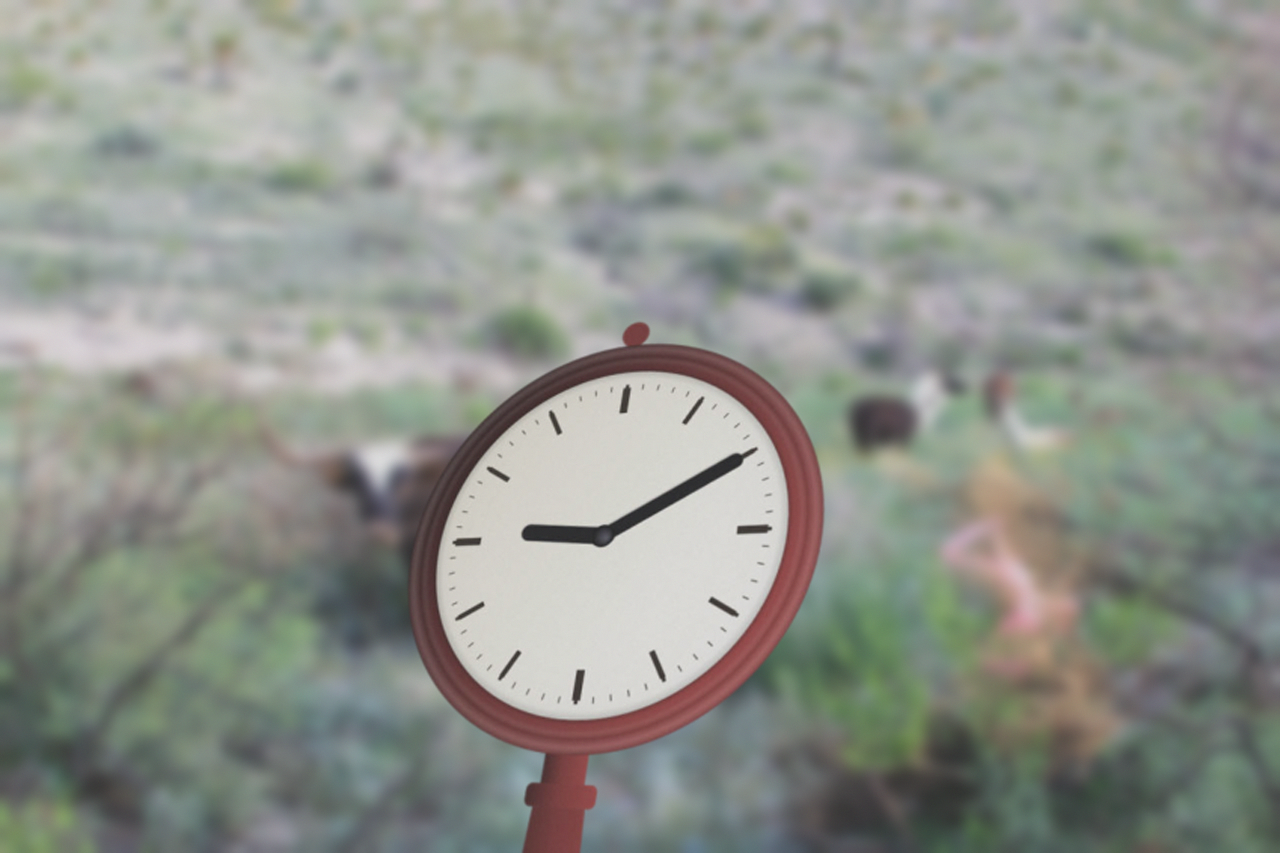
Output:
9:10
